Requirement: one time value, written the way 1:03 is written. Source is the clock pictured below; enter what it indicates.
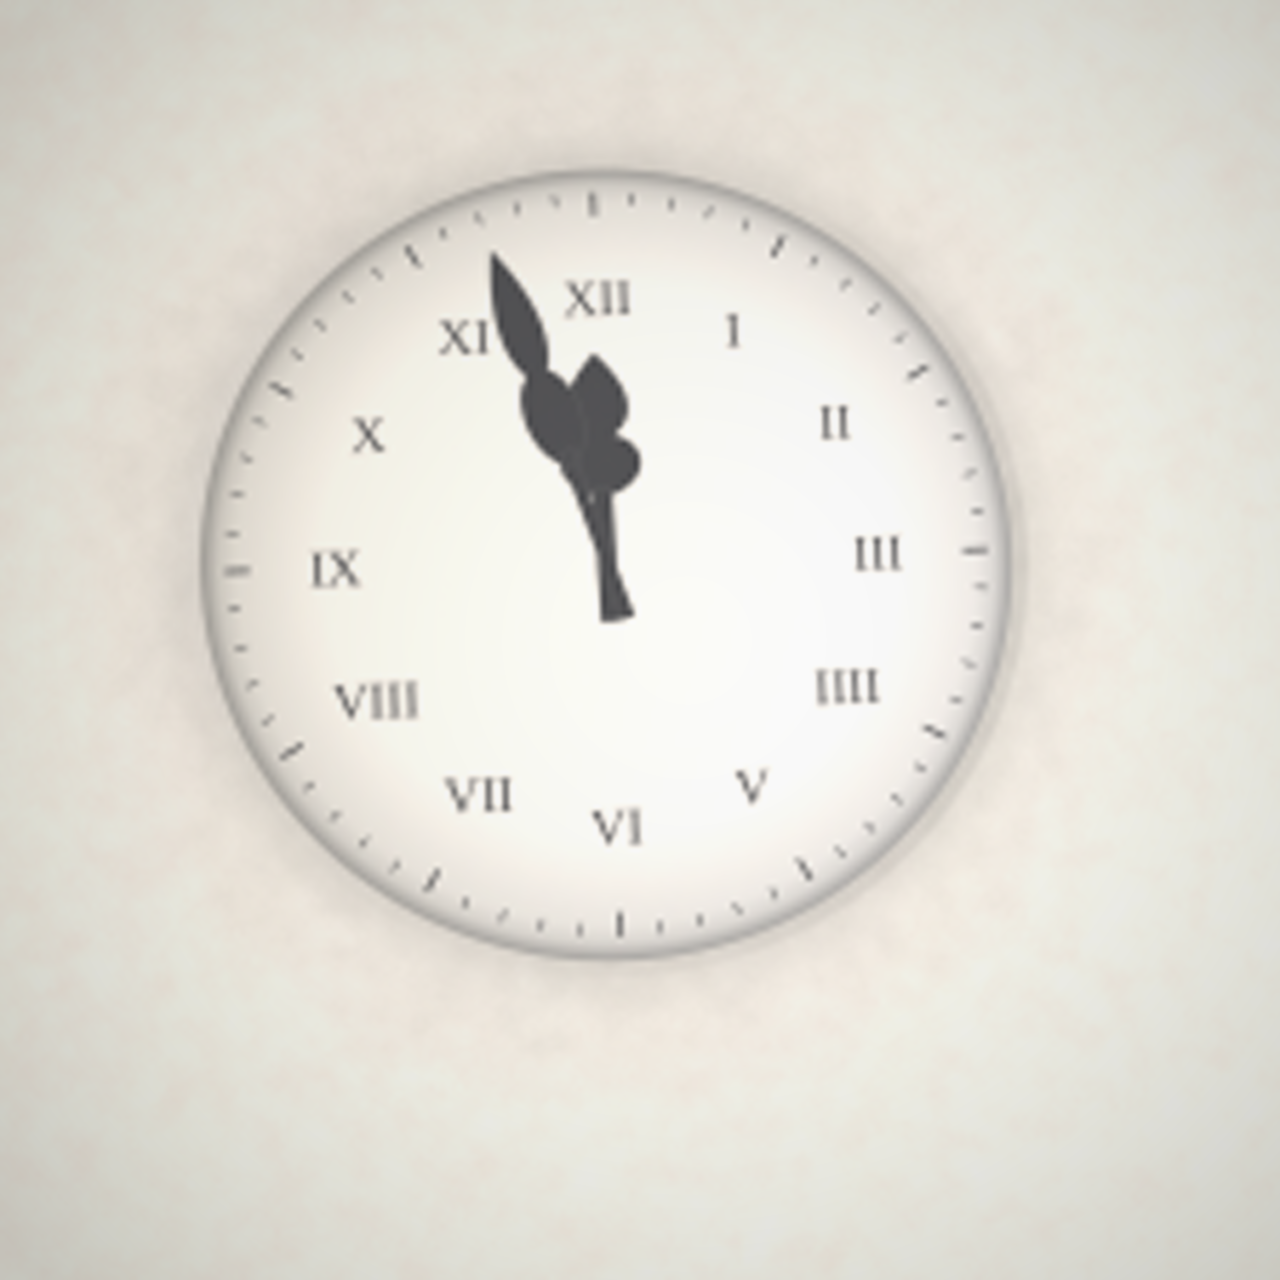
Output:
11:57
